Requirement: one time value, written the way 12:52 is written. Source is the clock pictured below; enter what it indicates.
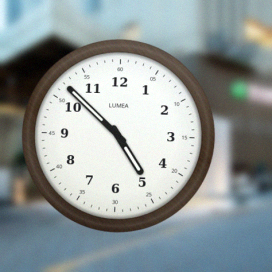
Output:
4:52
